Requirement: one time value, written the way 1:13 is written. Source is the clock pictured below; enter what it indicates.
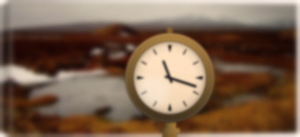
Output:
11:18
